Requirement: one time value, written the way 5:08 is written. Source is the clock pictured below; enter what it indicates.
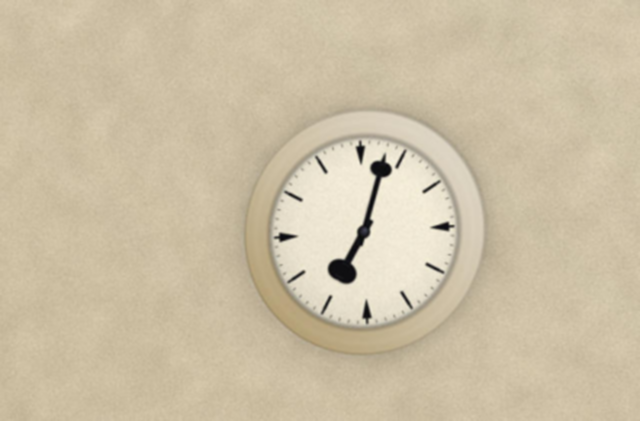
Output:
7:03
